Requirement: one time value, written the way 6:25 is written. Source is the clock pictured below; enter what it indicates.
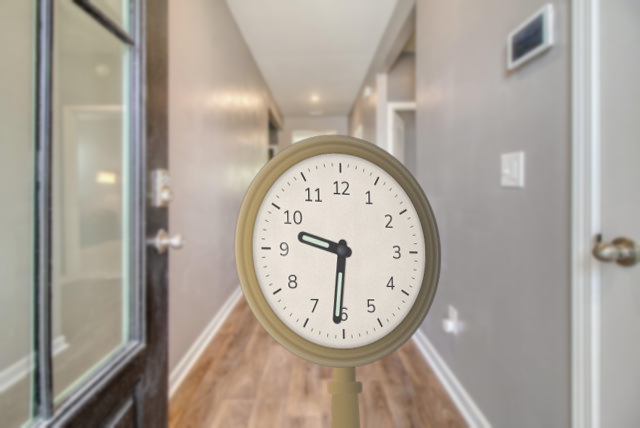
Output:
9:31
